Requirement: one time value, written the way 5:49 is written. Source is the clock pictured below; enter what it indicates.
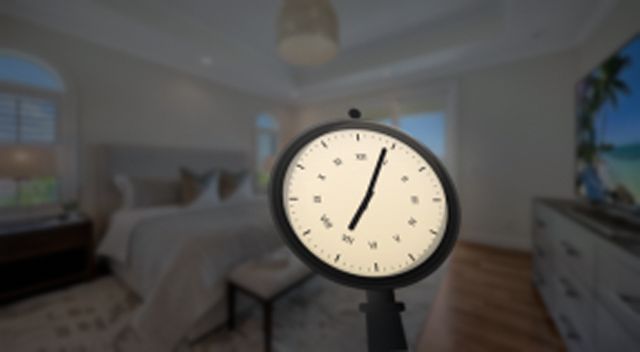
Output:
7:04
